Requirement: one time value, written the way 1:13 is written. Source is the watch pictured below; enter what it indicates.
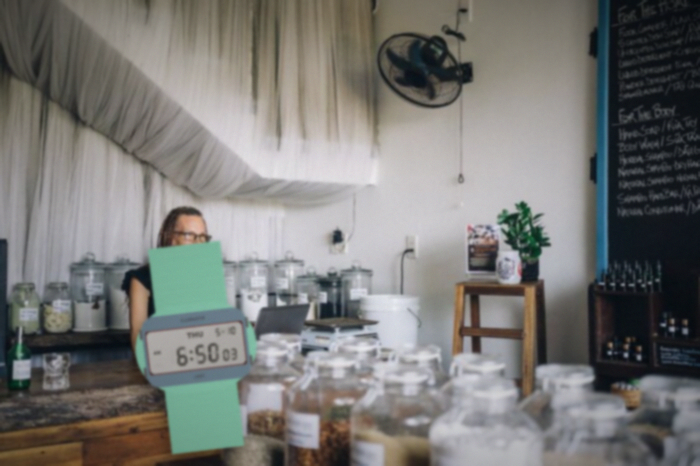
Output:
6:50
